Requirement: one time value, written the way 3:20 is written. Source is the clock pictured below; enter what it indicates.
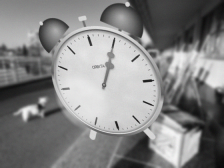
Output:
1:05
